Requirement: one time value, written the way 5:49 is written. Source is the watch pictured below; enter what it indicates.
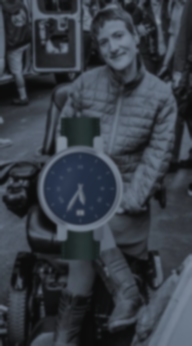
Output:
5:35
